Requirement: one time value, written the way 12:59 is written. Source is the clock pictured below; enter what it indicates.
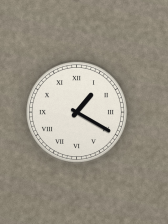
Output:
1:20
